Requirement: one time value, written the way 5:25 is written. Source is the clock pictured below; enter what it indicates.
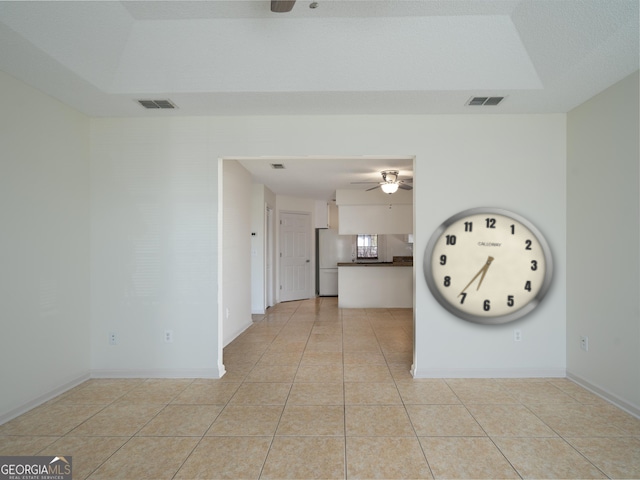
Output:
6:36
